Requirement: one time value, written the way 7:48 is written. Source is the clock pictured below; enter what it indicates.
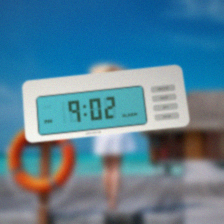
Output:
9:02
